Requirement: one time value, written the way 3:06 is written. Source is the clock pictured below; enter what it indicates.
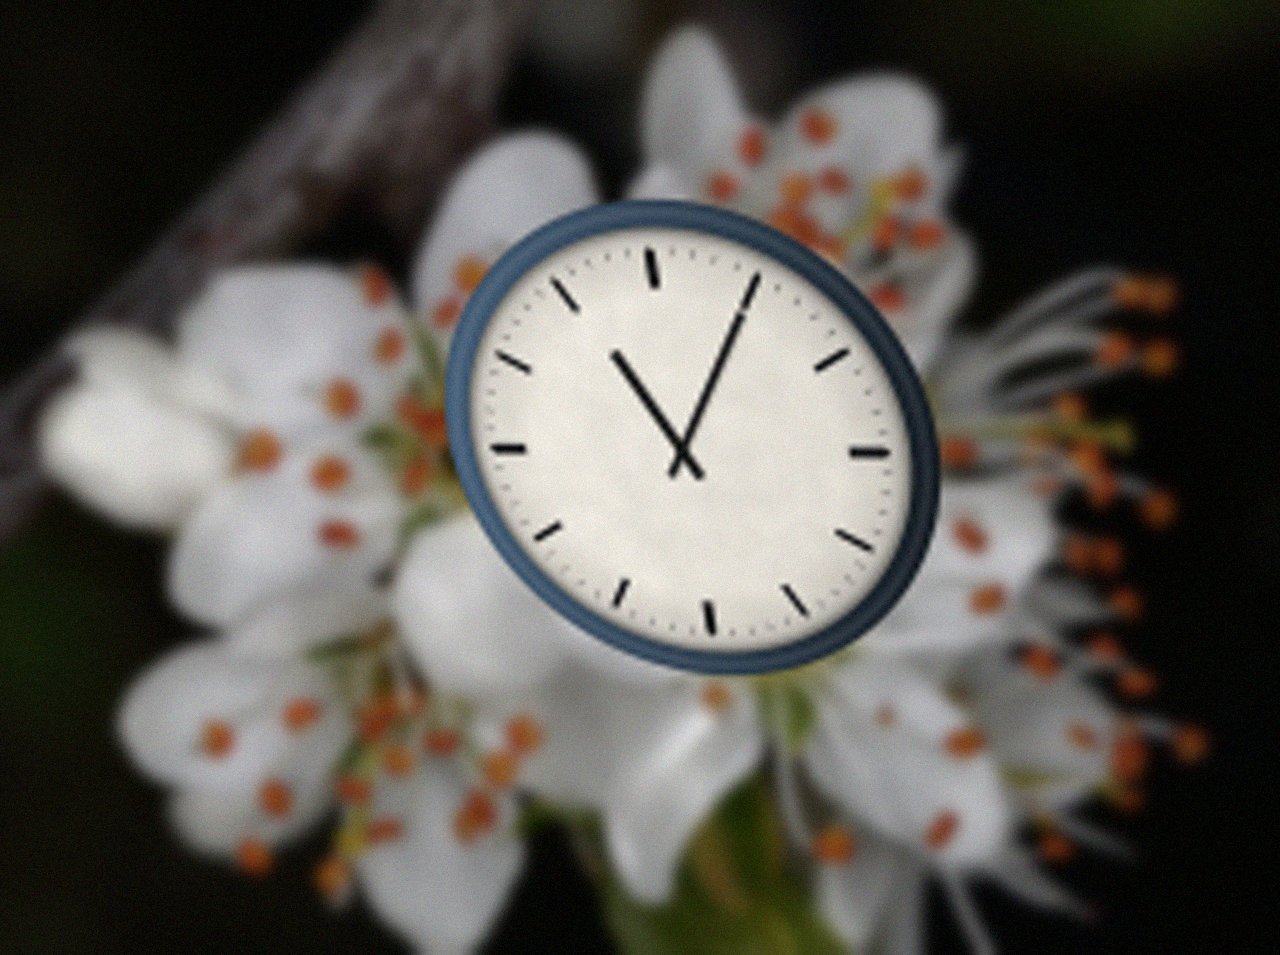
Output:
11:05
